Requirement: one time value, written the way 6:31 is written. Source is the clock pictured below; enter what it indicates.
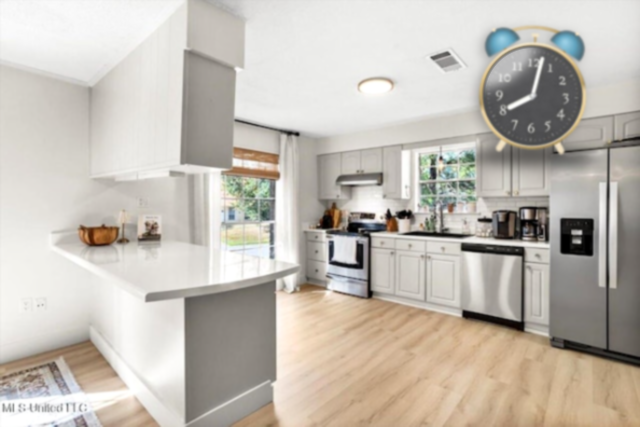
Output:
8:02
